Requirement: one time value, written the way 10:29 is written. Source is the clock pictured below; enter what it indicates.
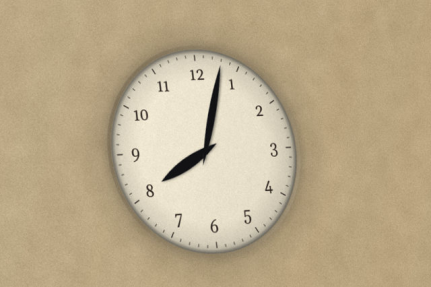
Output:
8:03
